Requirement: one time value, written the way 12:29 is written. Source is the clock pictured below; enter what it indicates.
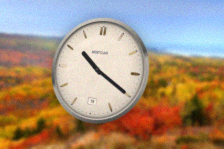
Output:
10:20
